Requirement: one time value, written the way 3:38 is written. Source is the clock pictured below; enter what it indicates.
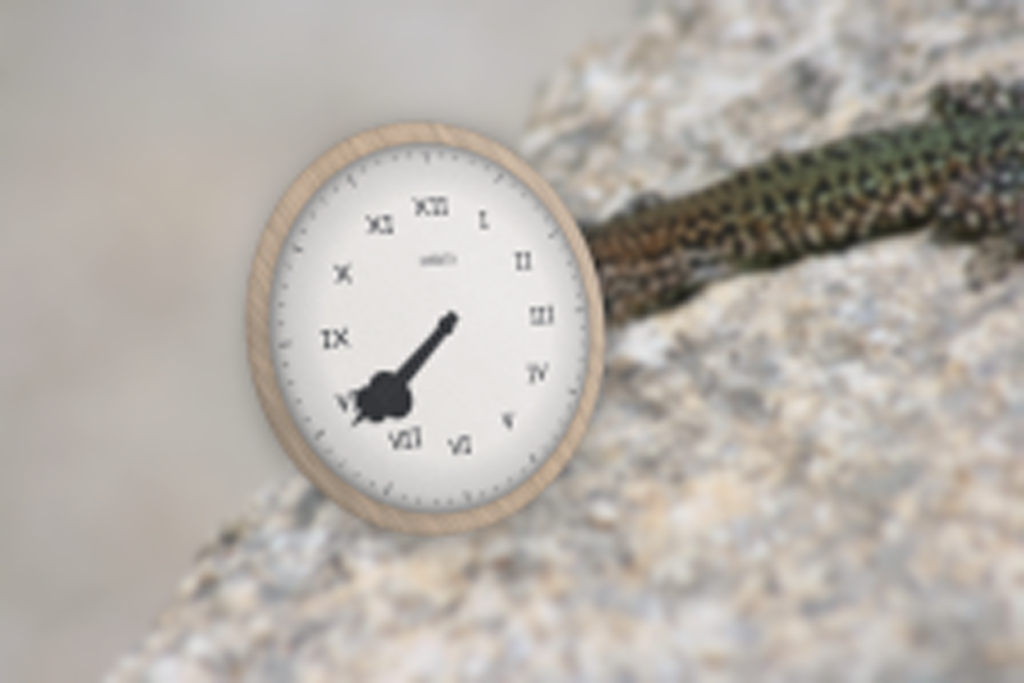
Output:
7:39
